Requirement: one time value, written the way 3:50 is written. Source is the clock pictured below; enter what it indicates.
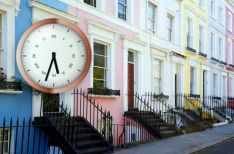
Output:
5:33
